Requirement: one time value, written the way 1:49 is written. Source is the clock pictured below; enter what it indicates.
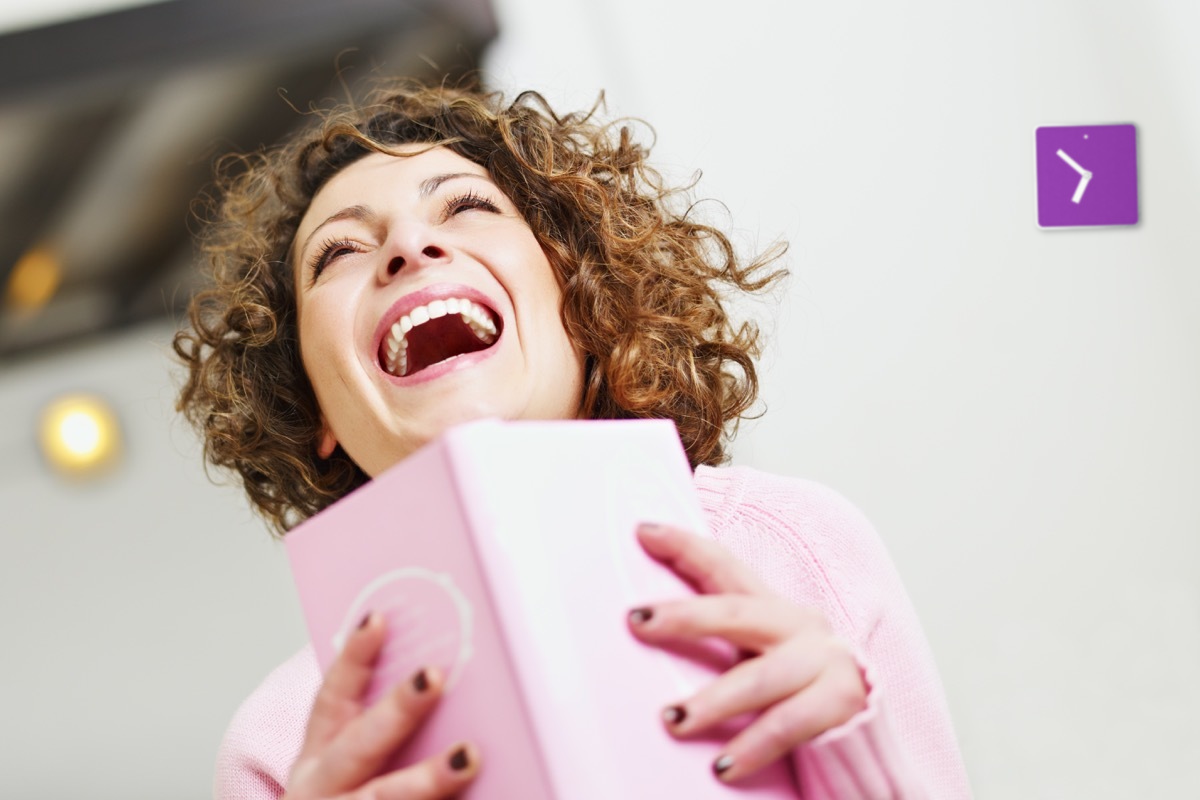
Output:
6:52
